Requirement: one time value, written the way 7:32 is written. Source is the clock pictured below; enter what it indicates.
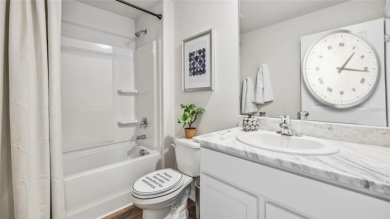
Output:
1:16
